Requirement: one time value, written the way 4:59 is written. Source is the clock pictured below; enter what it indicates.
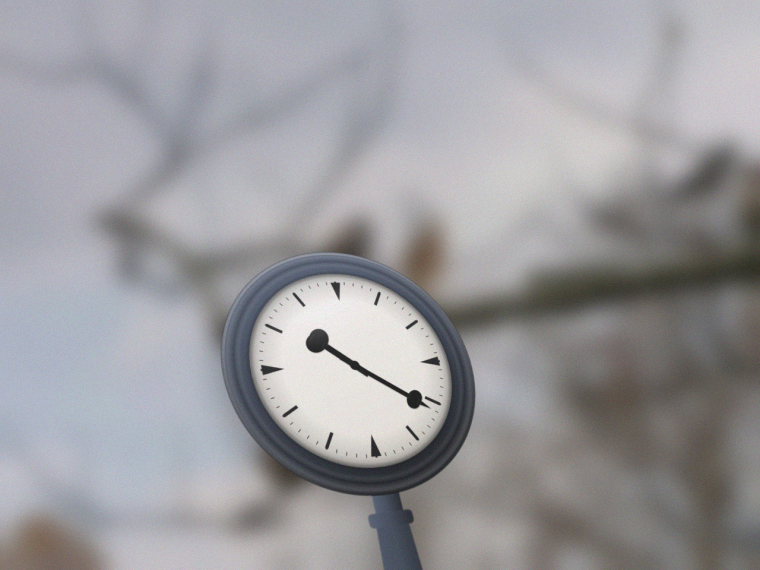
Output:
10:21
